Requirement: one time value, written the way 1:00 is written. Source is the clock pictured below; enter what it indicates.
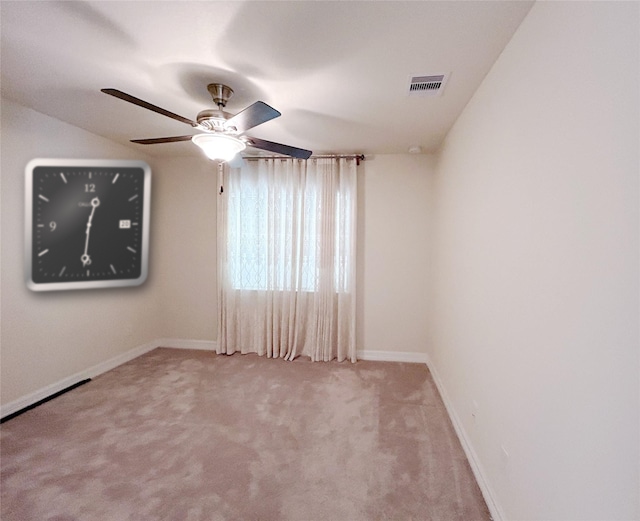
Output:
12:31
